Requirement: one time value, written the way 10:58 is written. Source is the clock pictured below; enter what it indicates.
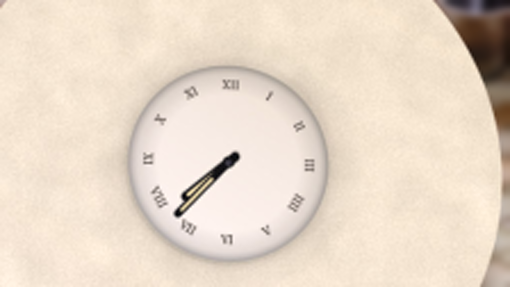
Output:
7:37
